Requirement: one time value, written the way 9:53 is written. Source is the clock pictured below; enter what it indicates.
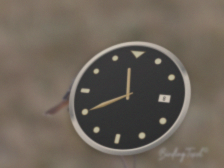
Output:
11:40
